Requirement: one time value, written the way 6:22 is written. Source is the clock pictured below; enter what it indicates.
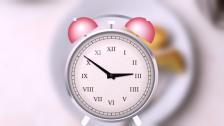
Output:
2:51
